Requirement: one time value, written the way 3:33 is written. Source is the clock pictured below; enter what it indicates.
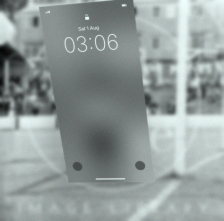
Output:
3:06
